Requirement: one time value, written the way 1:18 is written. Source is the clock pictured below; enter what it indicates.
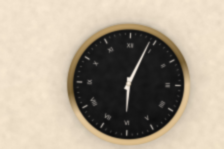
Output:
6:04
